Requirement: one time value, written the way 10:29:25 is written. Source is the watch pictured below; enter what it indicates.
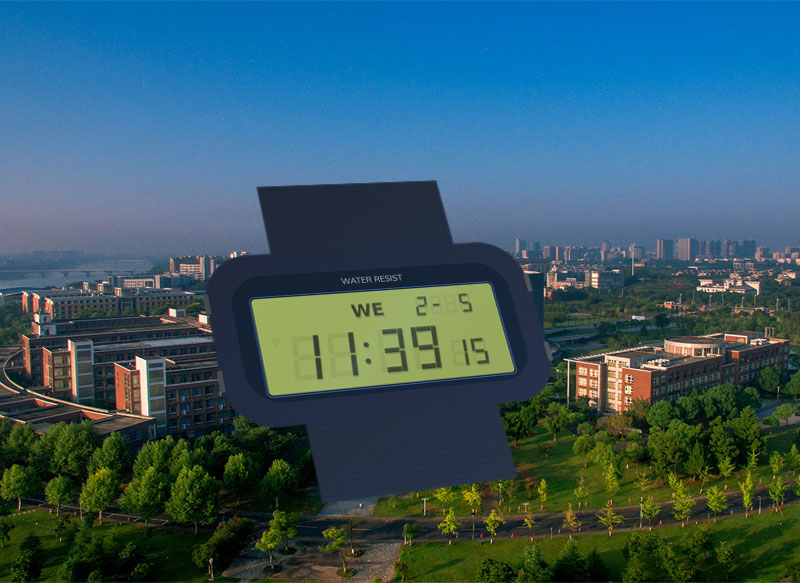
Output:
11:39:15
